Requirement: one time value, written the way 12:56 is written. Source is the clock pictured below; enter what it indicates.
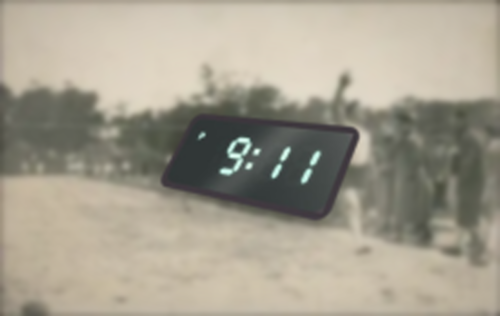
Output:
9:11
